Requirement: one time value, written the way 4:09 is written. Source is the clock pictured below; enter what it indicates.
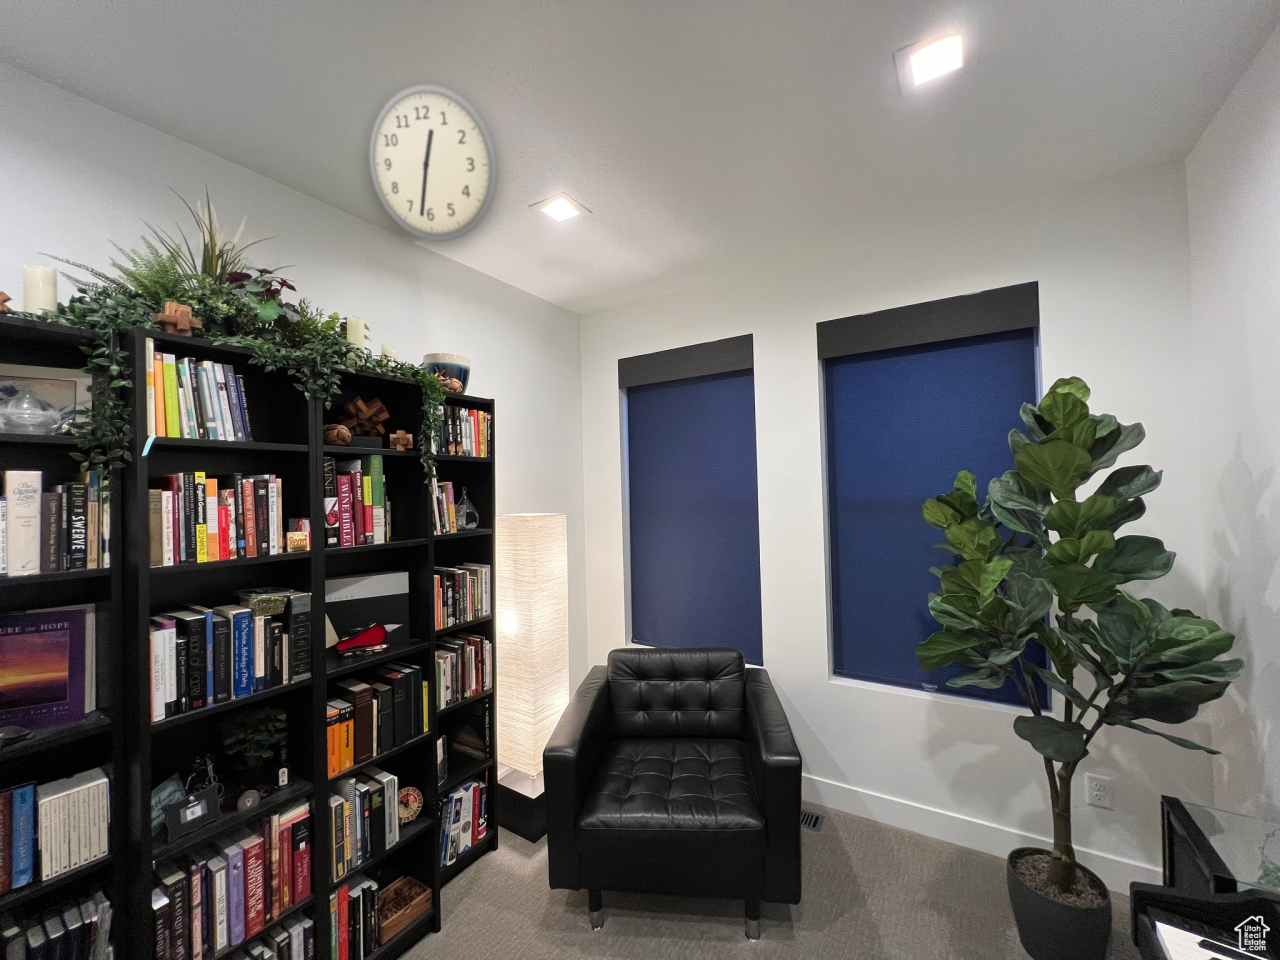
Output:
12:32
